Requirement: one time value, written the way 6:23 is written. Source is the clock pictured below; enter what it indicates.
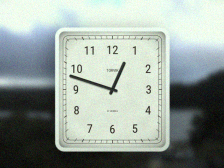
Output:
12:48
